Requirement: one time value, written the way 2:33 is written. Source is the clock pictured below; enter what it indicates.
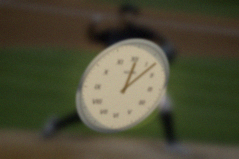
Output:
12:07
